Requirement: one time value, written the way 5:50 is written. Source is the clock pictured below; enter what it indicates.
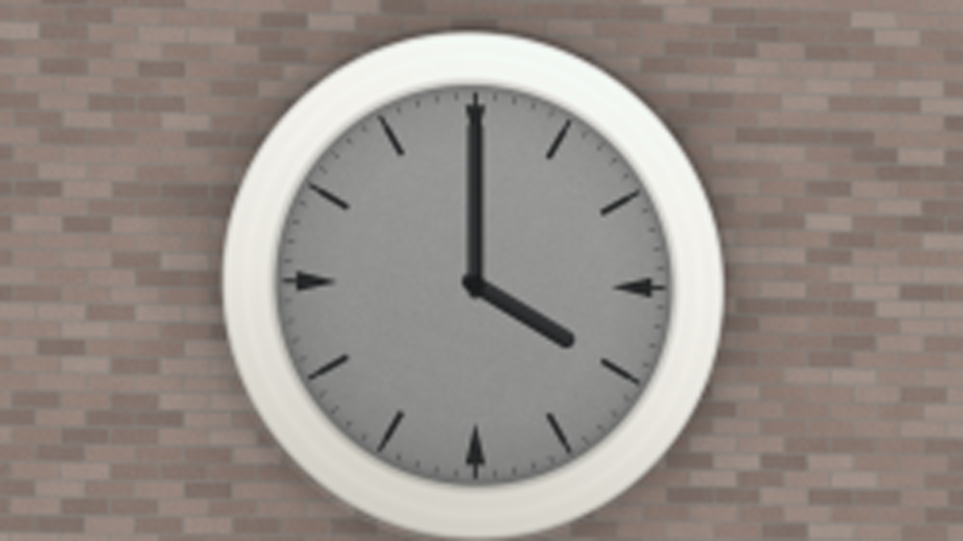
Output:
4:00
